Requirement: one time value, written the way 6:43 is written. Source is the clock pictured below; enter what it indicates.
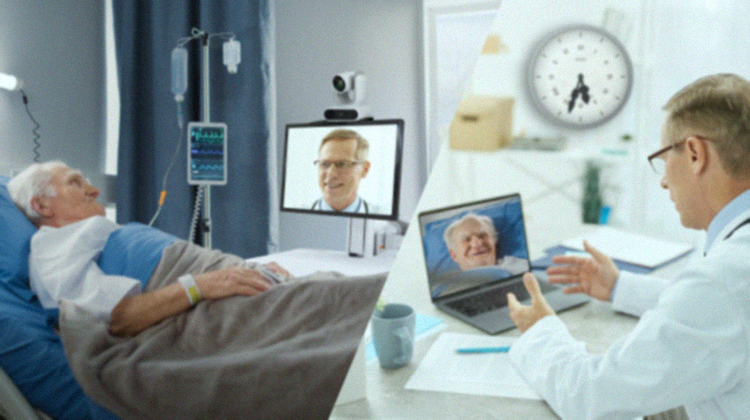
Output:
5:33
